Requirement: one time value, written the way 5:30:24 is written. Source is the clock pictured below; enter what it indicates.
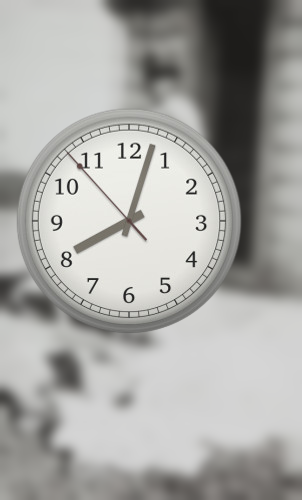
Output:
8:02:53
